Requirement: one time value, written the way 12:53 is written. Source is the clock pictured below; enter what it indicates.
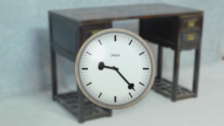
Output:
9:23
